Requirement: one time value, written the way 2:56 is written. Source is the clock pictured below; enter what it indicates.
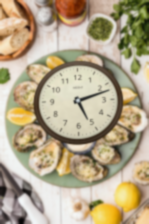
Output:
5:12
